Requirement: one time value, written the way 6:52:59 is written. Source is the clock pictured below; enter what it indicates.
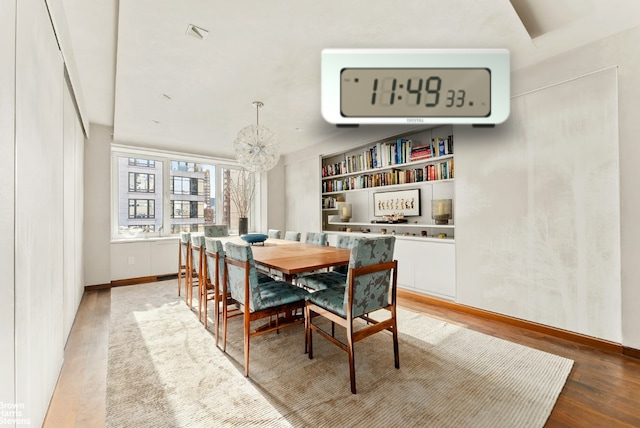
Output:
11:49:33
